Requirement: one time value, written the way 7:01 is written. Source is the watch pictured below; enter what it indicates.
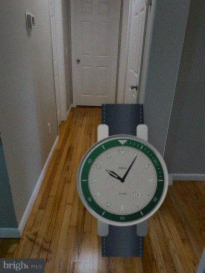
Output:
10:05
